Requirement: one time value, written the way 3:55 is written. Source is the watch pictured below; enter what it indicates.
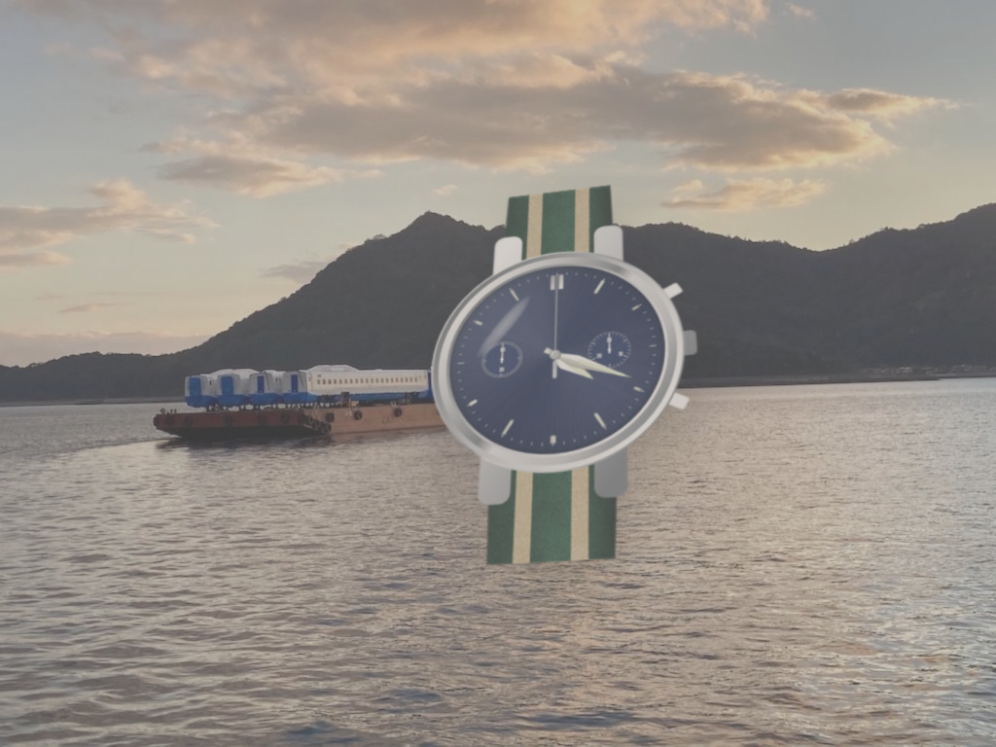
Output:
4:19
